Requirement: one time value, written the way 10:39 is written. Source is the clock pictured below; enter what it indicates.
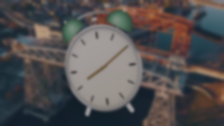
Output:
8:10
